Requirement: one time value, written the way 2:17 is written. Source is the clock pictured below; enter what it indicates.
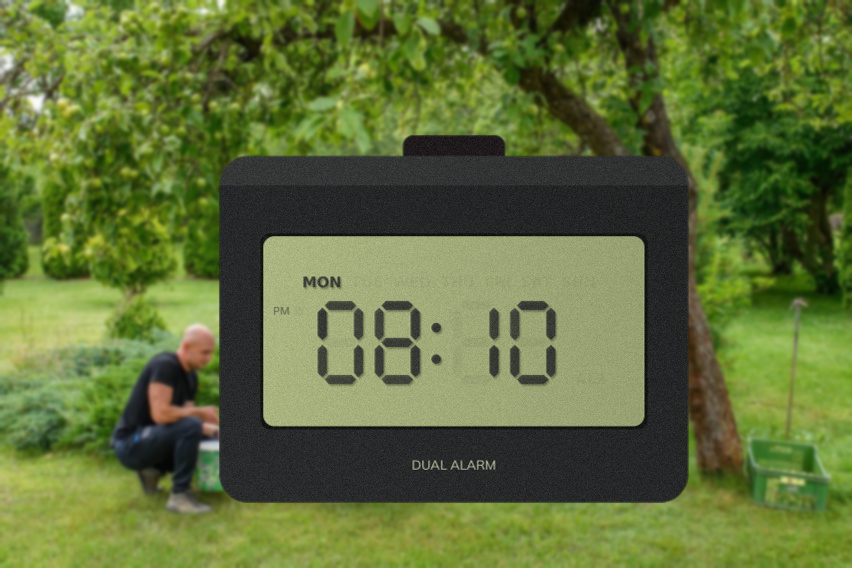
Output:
8:10
